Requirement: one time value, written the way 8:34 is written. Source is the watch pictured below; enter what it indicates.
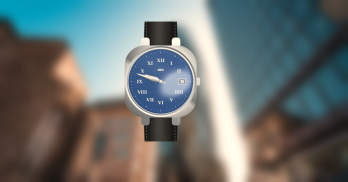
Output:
9:48
